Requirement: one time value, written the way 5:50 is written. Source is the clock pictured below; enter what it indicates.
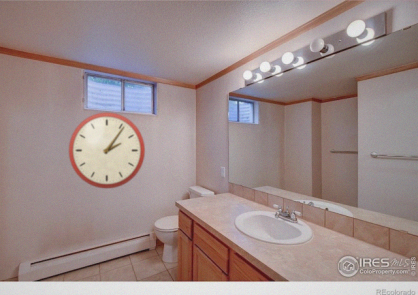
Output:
2:06
